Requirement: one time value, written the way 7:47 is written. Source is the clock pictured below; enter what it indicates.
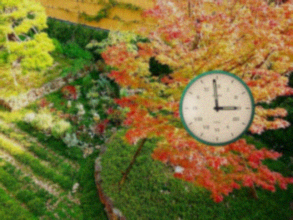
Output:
2:59
